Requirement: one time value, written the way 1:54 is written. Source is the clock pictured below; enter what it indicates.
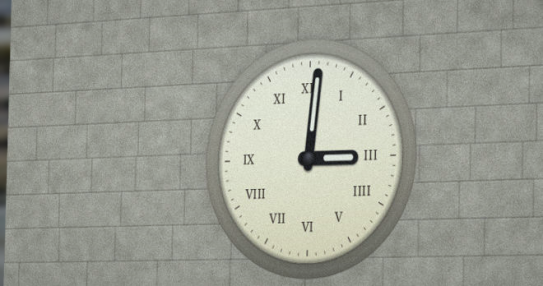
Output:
3:01
